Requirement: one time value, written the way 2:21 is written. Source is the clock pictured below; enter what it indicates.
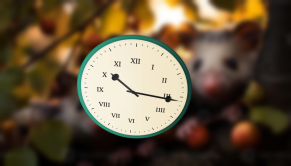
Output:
10:16
